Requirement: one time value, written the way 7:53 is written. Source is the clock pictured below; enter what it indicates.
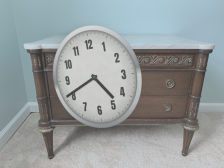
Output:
4:41
